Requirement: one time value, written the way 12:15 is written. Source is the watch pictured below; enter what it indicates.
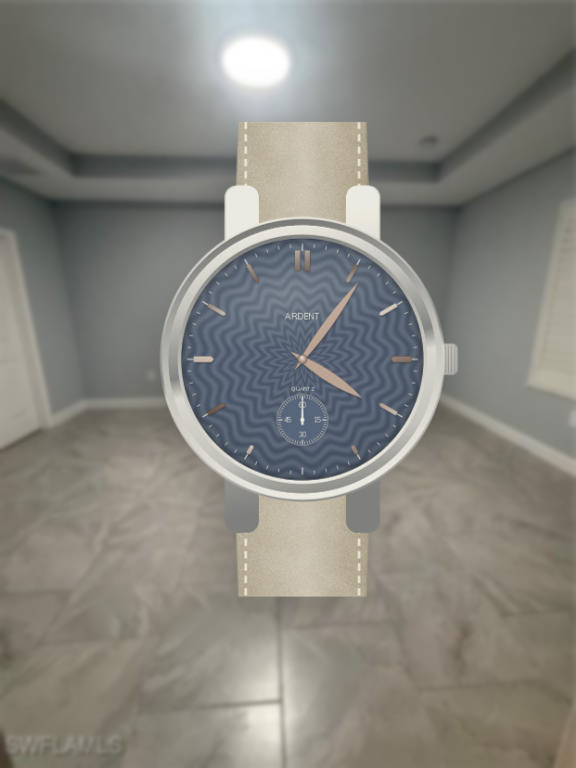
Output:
4:06
